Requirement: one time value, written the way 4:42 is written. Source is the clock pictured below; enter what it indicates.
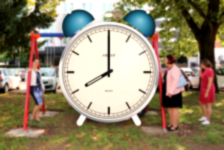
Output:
8:00
